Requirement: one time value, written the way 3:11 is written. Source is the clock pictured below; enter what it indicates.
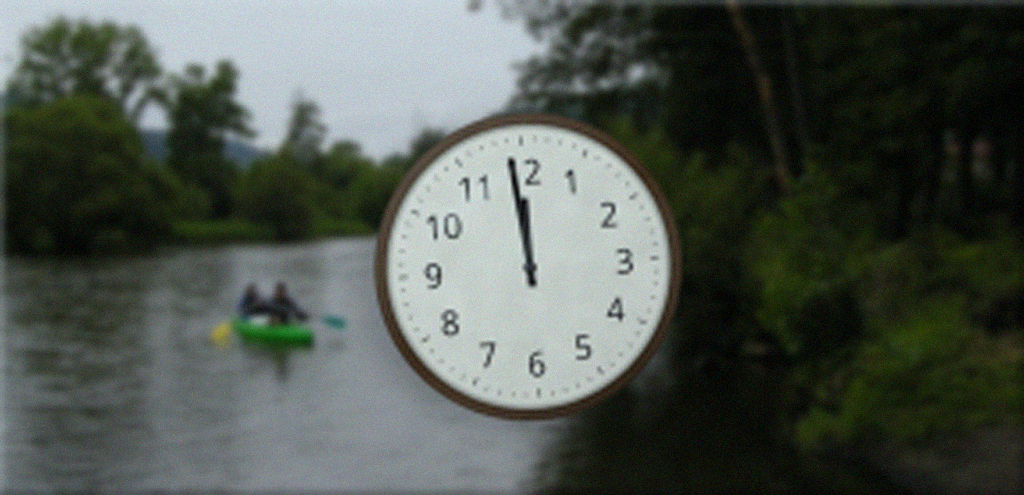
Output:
11:59
